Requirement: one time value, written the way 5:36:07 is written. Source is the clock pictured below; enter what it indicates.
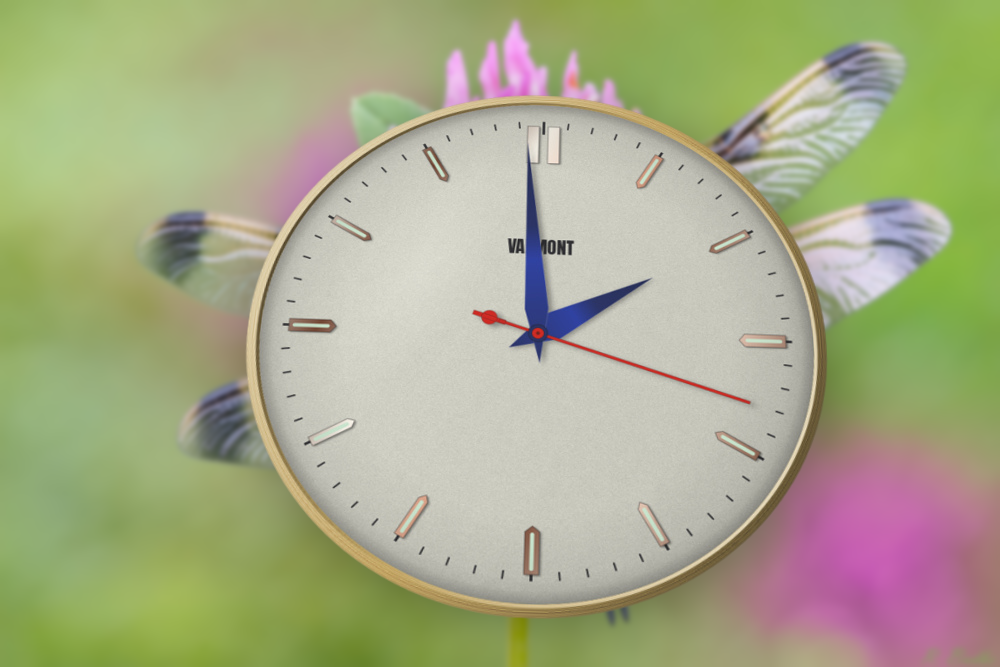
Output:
1:59:18
